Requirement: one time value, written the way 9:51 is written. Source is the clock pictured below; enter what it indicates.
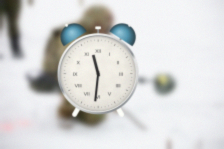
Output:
11:31
